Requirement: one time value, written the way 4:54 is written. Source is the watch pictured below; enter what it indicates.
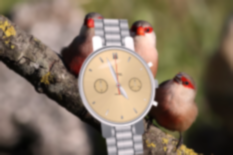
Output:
4:57
